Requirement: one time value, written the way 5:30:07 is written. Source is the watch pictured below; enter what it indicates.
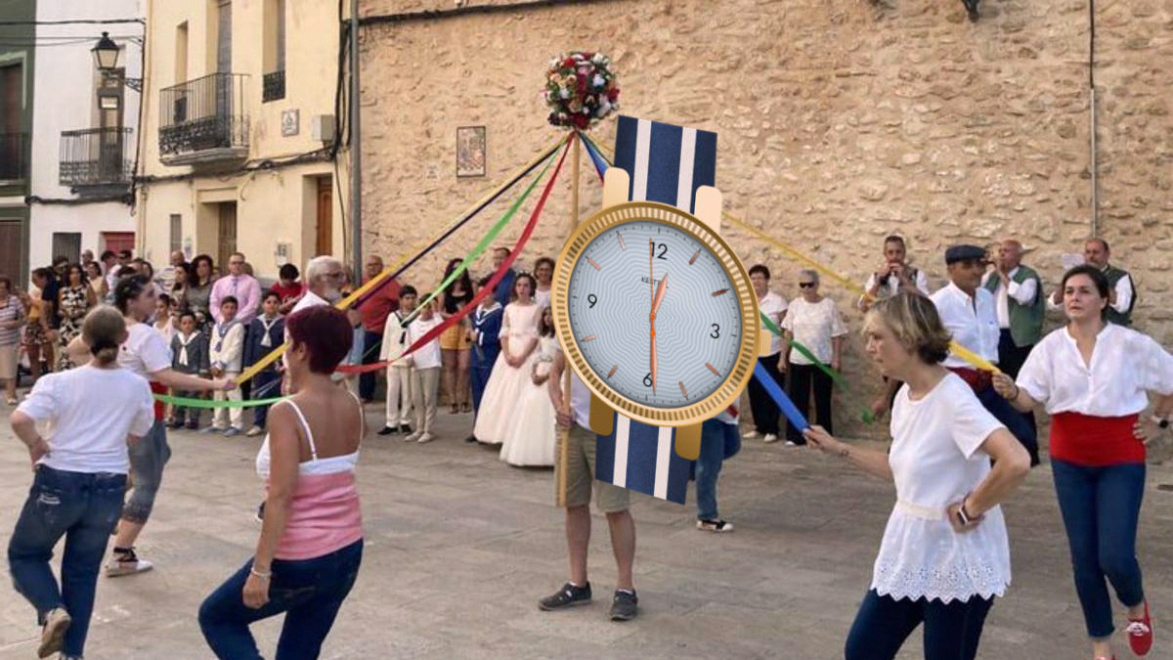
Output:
12:28:59
